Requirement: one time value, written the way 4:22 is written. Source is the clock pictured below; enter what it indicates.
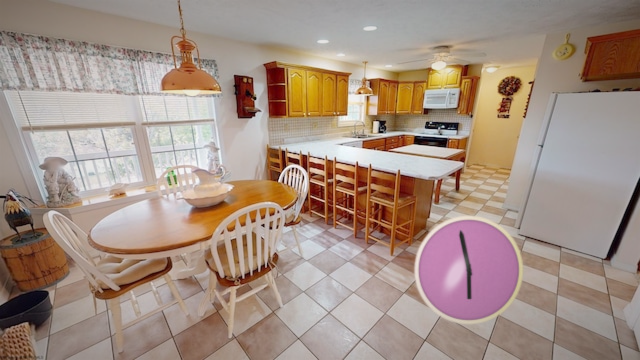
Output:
5:58
